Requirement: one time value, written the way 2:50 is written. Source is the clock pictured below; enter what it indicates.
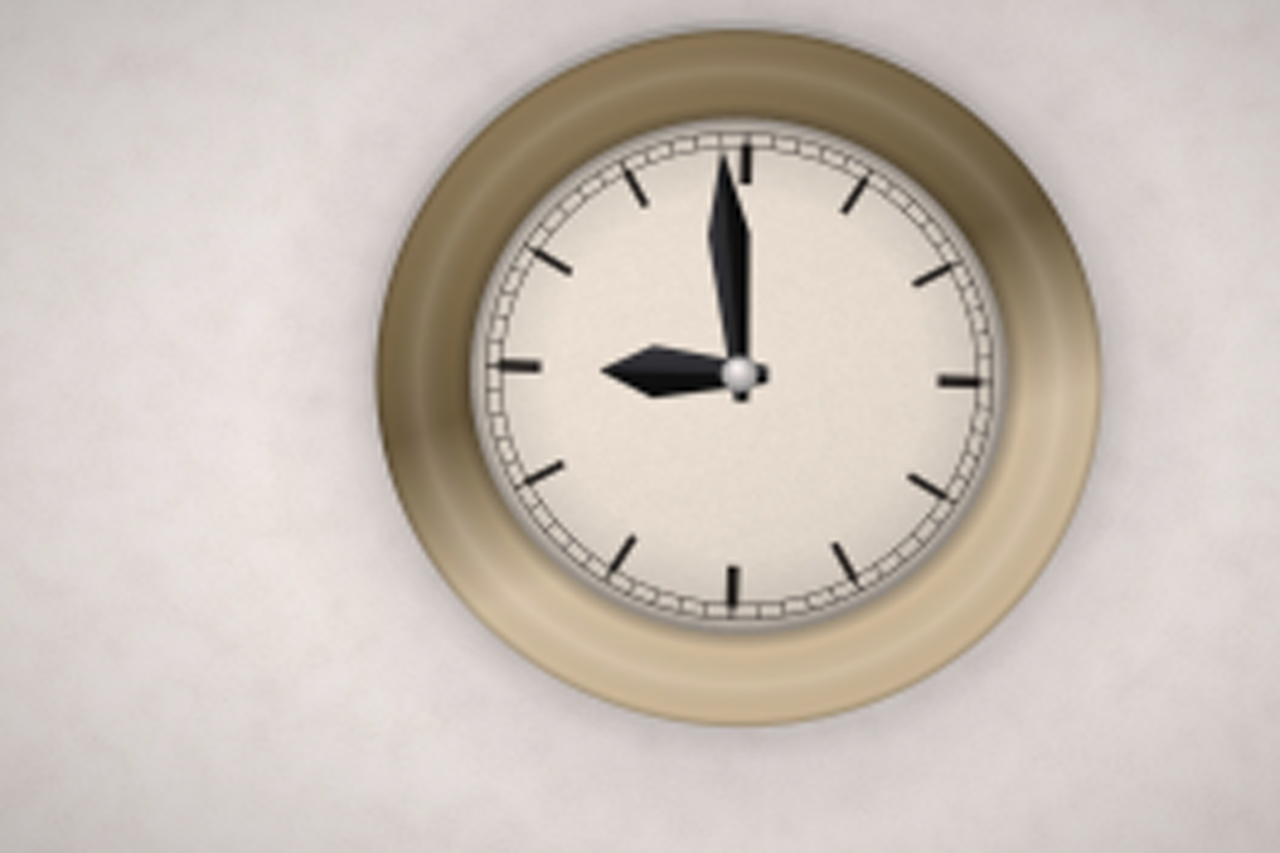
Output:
8:59
